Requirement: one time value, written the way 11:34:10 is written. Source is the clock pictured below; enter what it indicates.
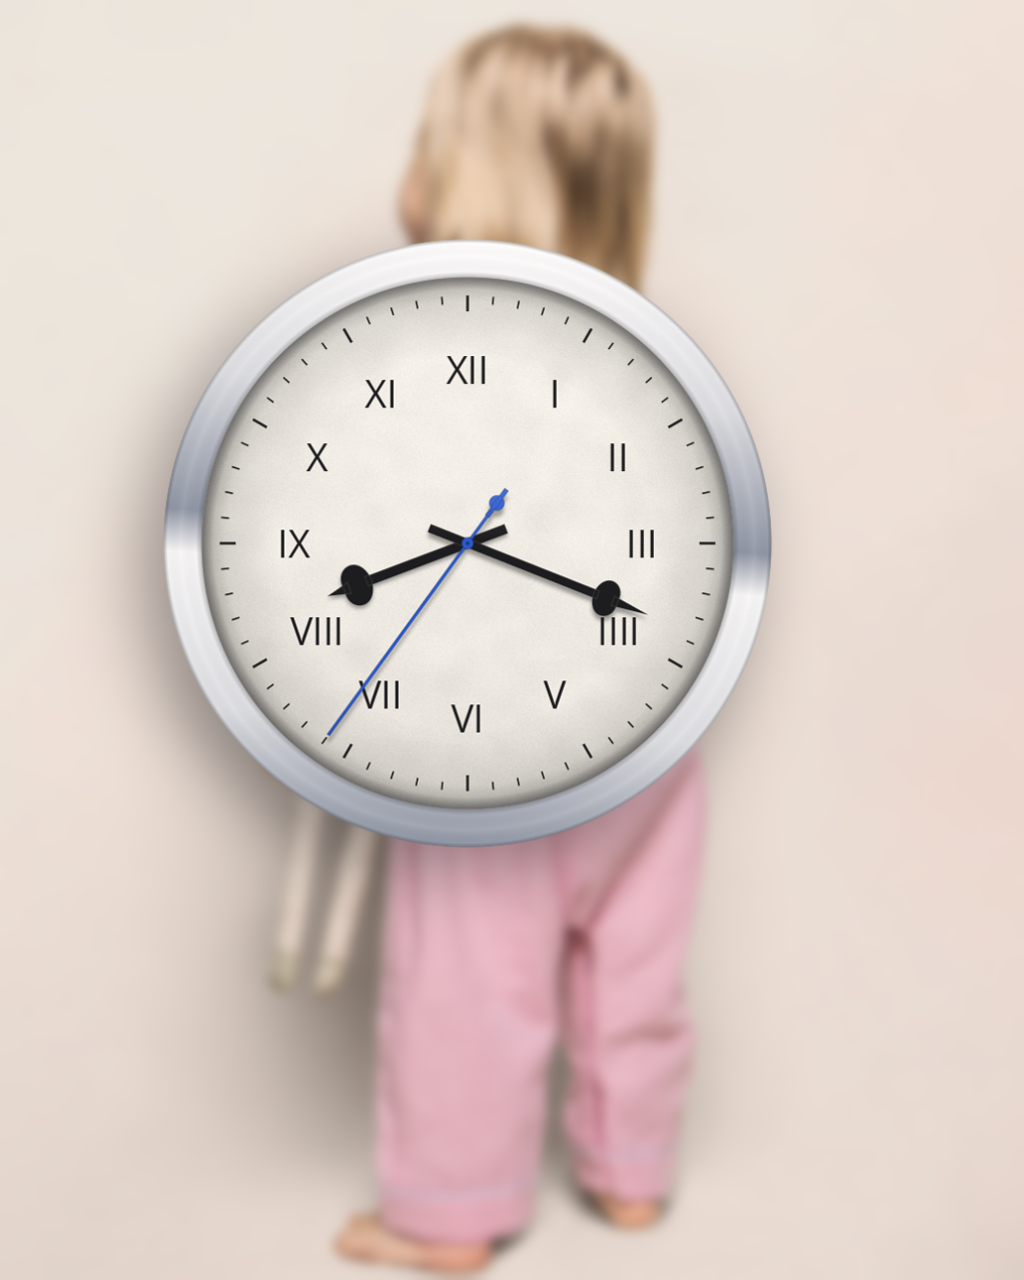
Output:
8:18:36
